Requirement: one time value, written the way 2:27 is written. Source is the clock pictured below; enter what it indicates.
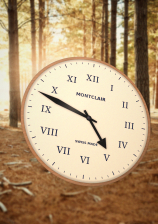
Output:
4:48
